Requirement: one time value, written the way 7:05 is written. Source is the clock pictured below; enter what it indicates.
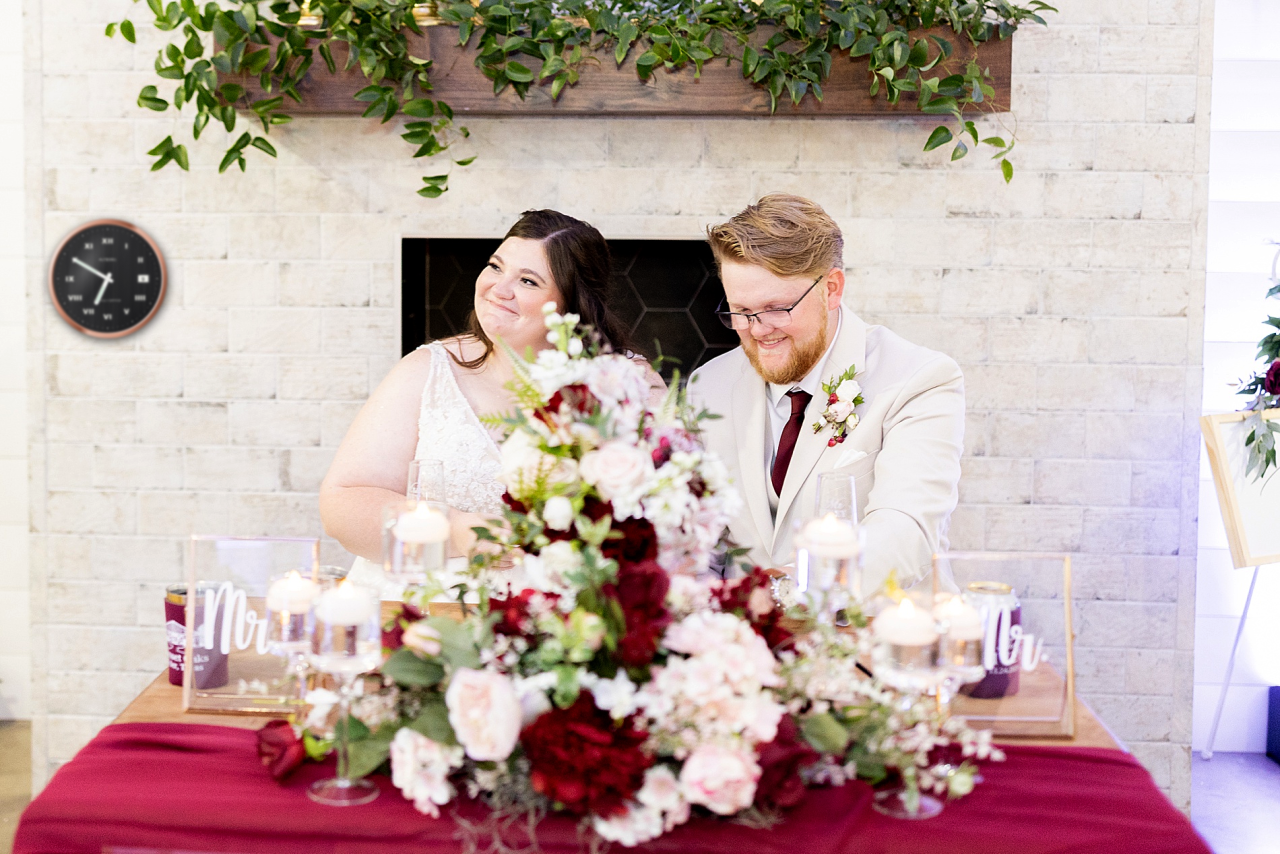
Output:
6:50
